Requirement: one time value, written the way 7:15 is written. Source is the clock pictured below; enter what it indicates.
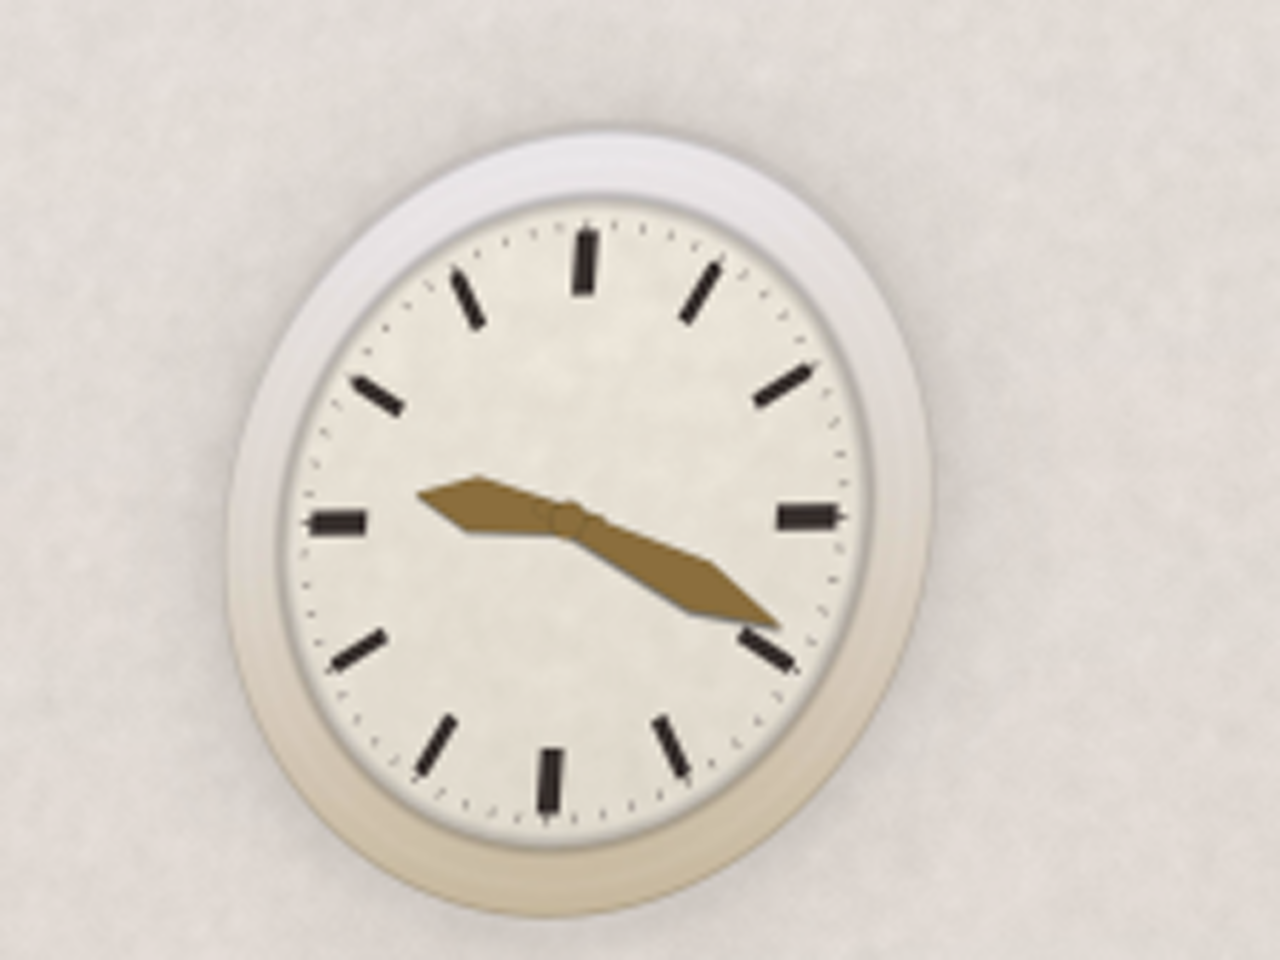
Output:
9:19
